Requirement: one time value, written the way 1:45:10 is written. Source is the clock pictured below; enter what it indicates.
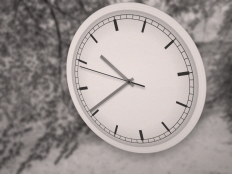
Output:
10:40:49
